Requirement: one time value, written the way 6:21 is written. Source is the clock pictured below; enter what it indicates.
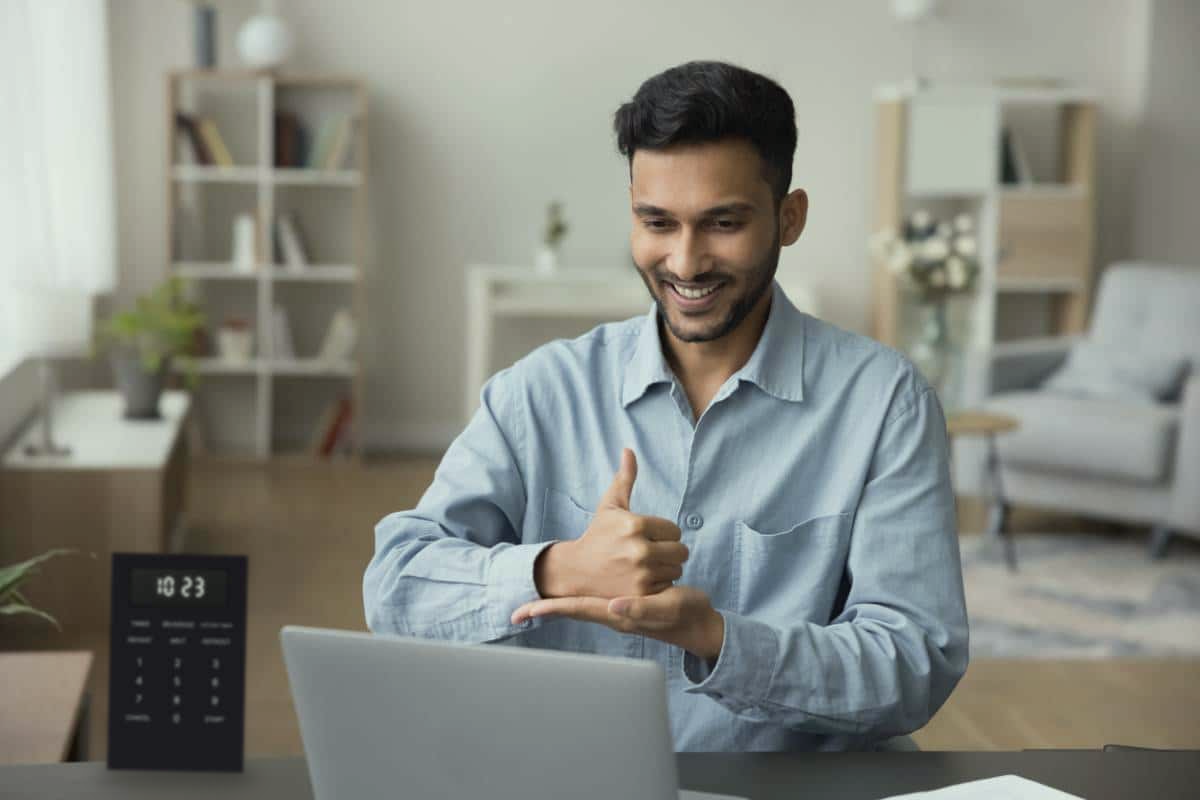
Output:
10:23
